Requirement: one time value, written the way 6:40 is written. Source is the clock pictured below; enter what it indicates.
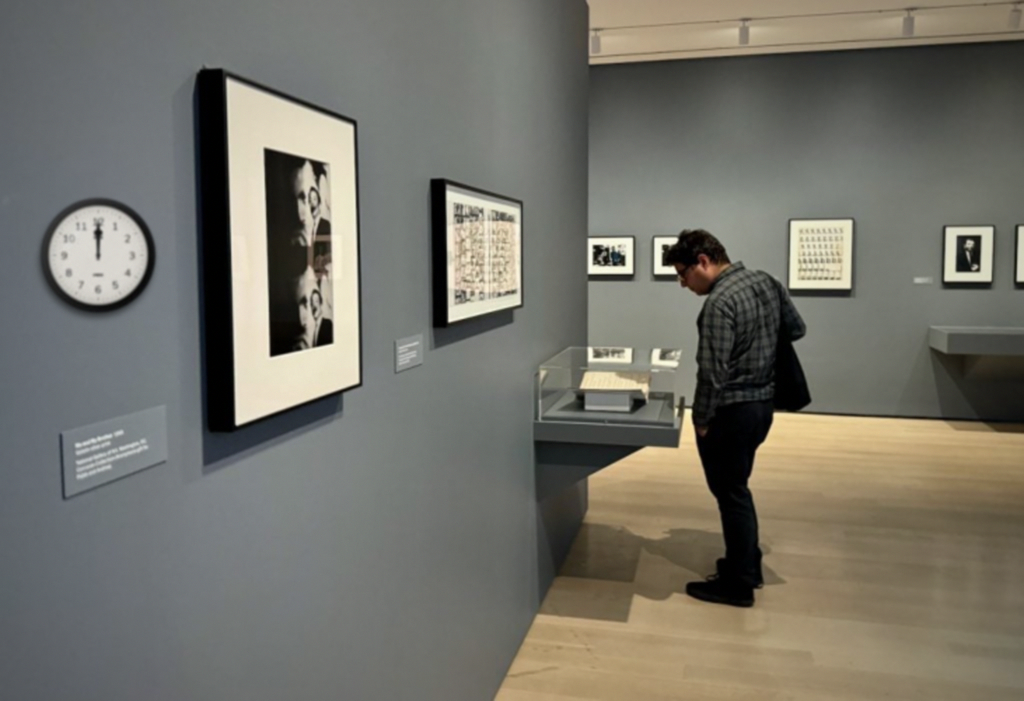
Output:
12:00
